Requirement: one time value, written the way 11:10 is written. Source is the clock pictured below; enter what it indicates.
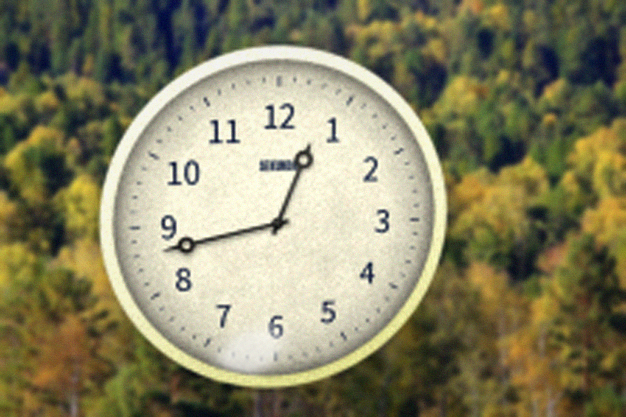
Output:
12:43
